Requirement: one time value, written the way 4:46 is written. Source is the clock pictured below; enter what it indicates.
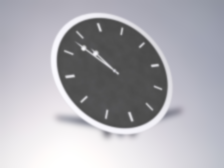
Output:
10:53
